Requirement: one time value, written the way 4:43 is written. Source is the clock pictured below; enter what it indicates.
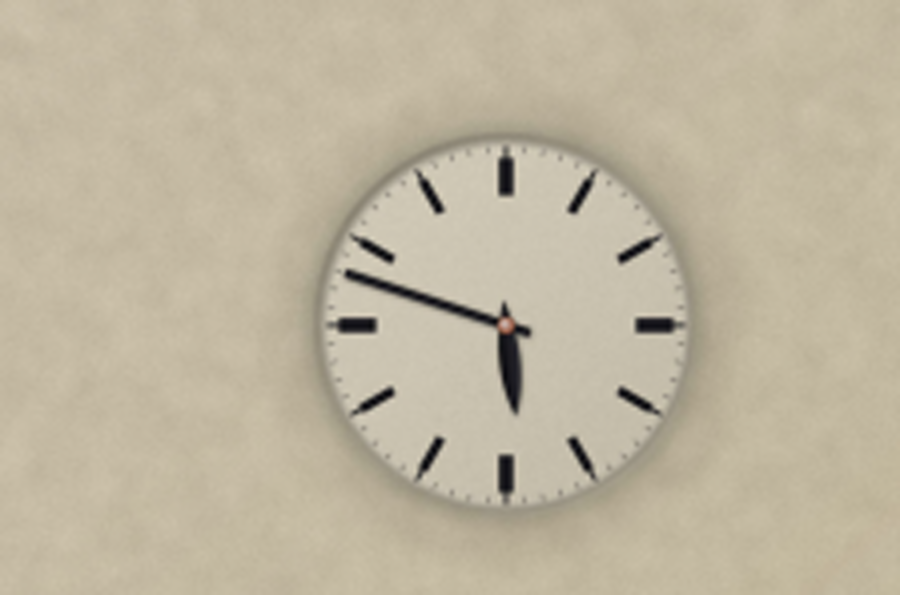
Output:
5:48
